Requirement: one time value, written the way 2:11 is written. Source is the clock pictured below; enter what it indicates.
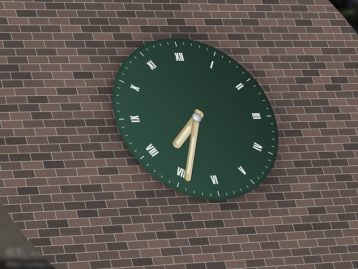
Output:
7:34
